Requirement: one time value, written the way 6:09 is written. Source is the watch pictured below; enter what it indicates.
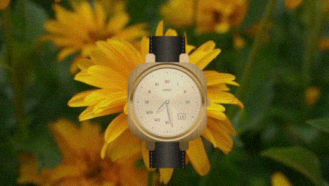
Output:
7:28
